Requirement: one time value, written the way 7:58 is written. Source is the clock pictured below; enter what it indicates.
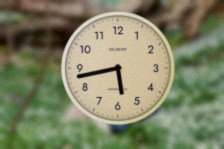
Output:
5:43
